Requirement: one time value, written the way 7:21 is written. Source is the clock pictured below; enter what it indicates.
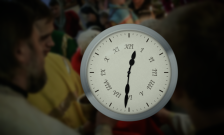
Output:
12:31
